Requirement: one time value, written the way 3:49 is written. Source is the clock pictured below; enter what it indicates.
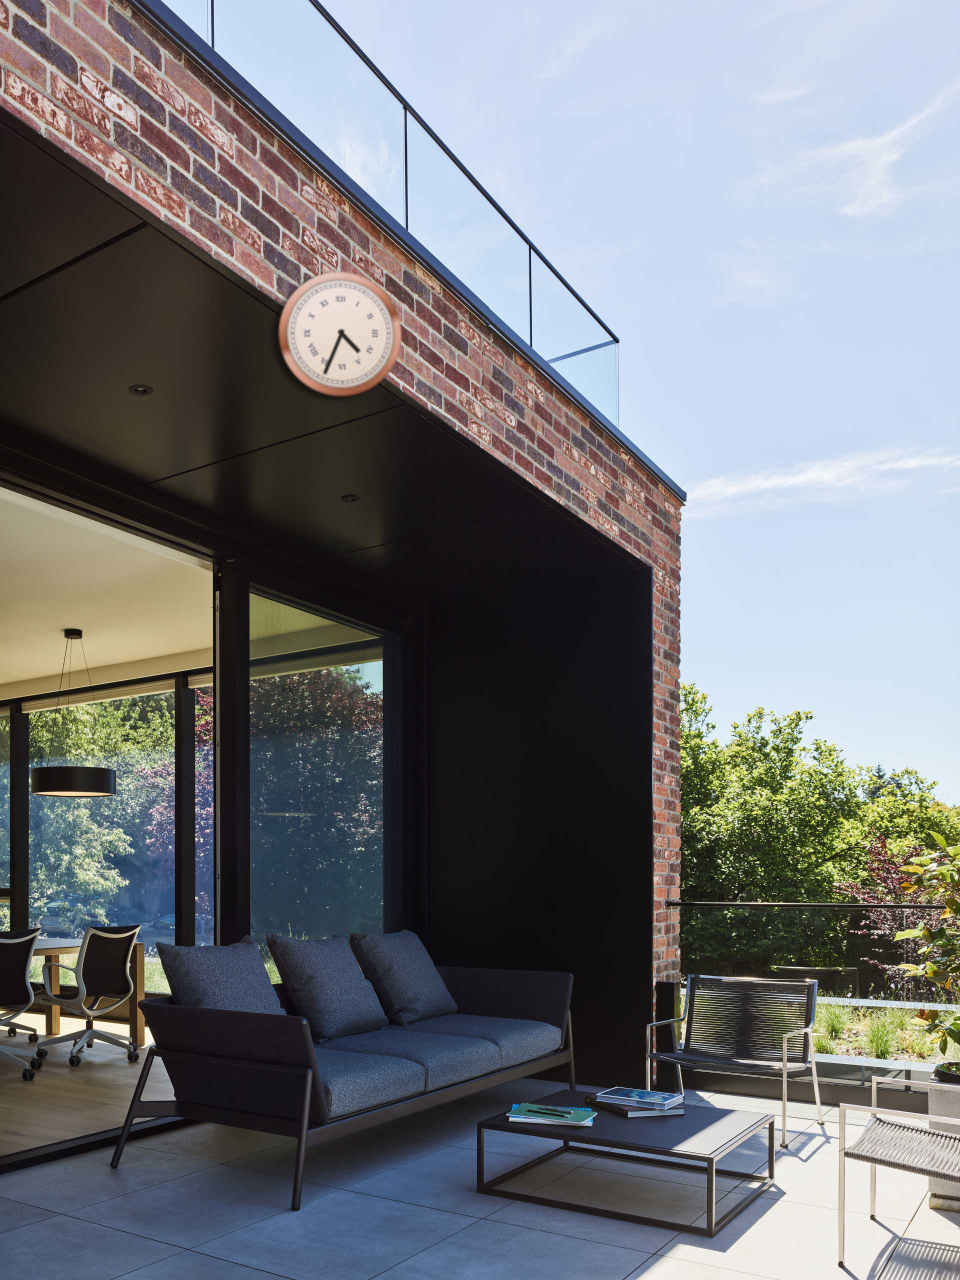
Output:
4:34
